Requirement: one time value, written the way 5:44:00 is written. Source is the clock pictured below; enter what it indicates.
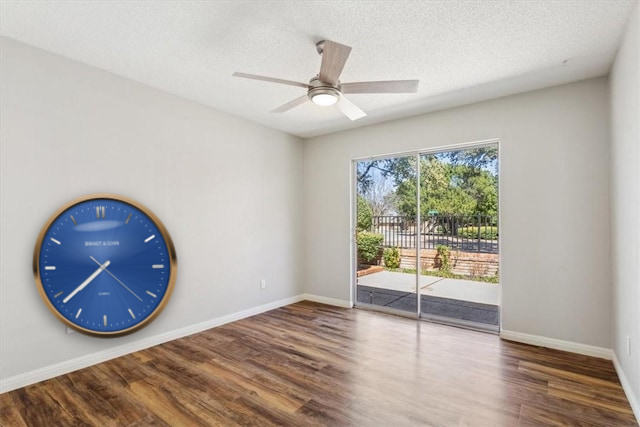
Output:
7:38:22
